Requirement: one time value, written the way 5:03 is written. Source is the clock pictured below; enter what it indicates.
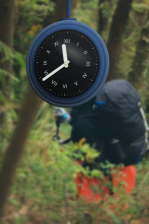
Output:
11:39
